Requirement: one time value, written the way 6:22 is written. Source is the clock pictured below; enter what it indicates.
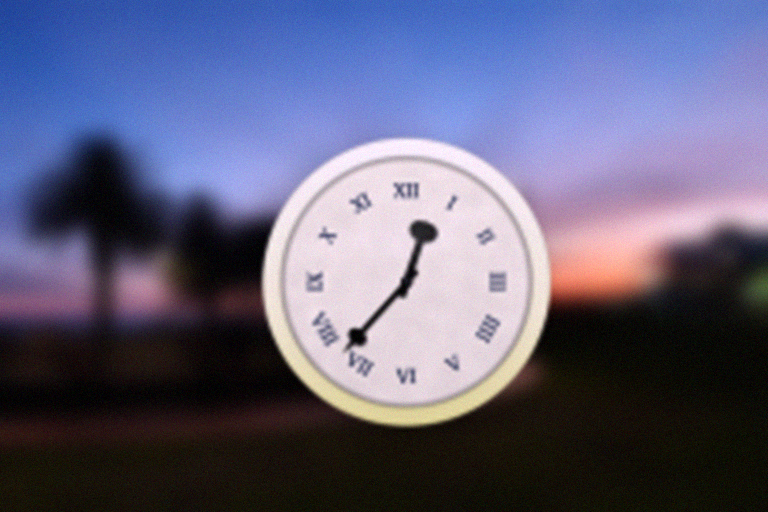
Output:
12:37
